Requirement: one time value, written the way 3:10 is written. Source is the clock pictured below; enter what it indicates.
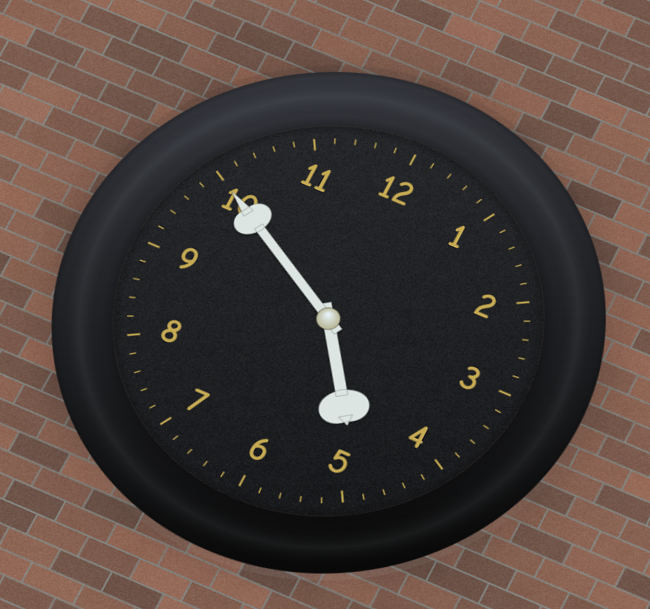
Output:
4:50
